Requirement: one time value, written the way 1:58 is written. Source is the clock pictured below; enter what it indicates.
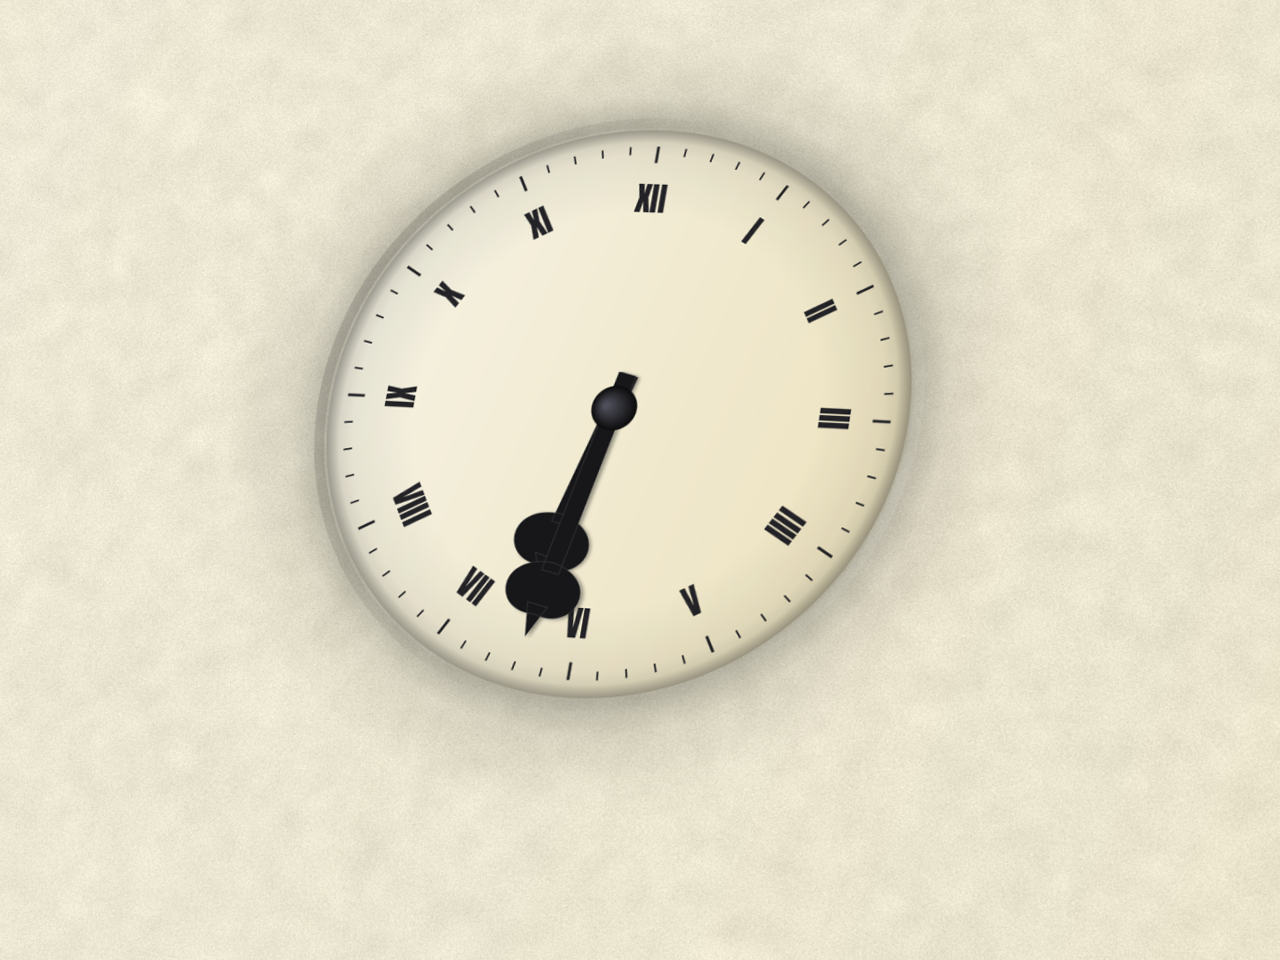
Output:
6:32
